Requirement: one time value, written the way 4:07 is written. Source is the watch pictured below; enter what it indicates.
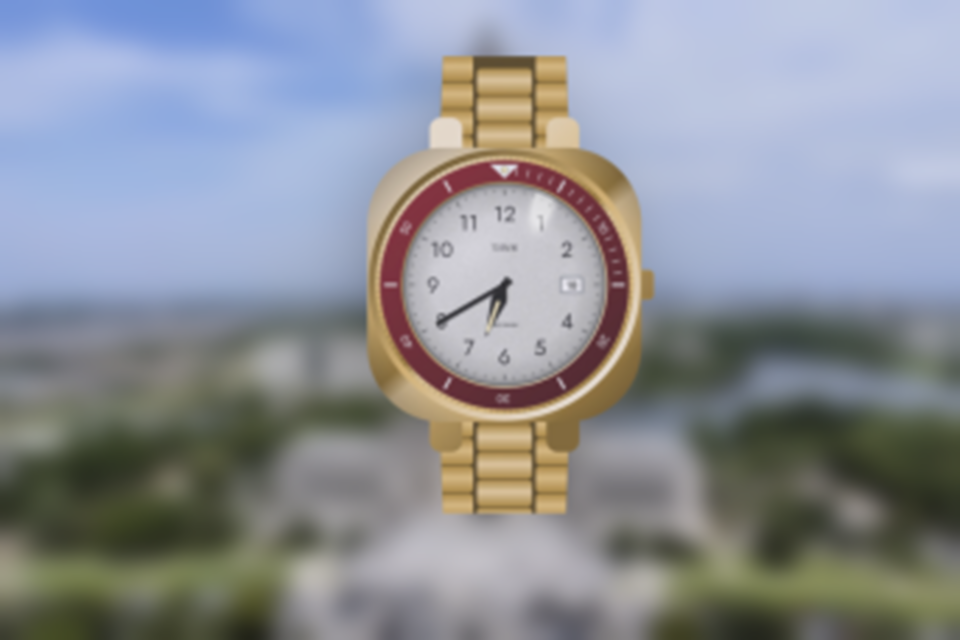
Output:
6:40
